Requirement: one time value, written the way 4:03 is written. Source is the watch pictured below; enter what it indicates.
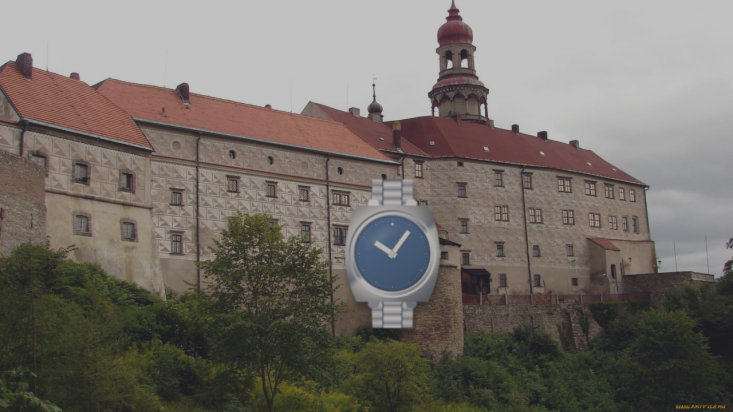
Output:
10:06
